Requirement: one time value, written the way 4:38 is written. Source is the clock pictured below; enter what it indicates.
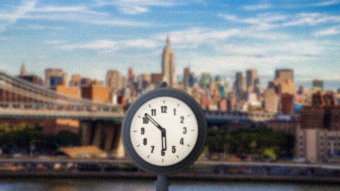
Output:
5:52
